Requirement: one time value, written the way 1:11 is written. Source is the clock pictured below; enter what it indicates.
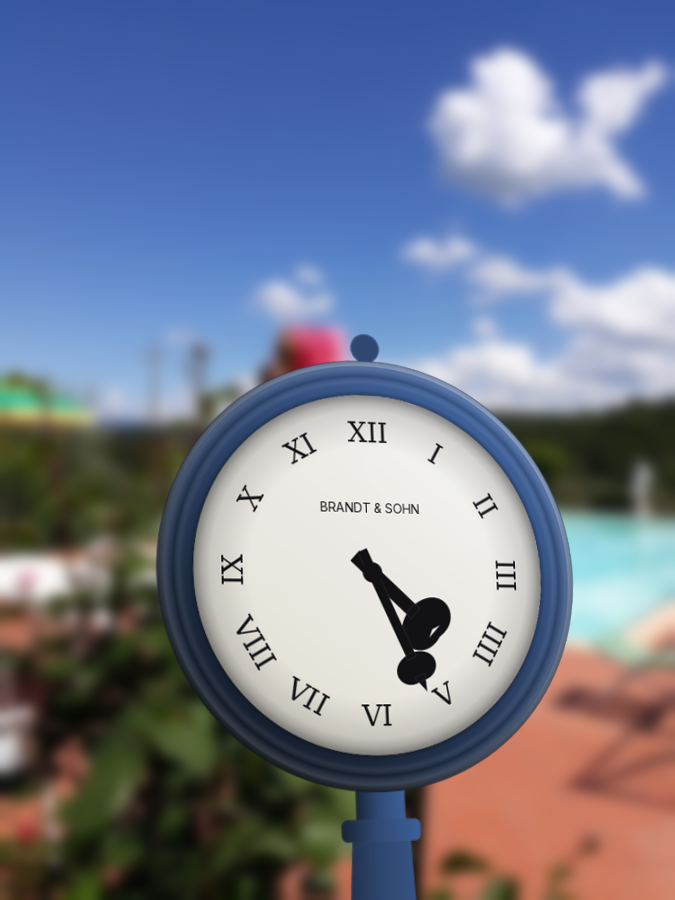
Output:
4:26
